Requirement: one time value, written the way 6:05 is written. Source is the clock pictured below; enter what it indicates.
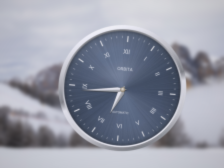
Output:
6:44
